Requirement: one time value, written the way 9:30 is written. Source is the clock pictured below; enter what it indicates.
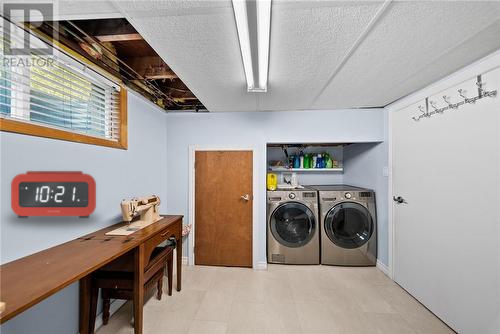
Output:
10:21
